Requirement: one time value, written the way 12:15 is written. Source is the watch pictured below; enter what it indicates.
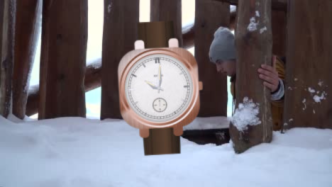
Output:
10:01
